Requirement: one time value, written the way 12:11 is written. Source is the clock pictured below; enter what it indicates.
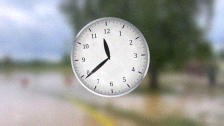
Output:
11:39
